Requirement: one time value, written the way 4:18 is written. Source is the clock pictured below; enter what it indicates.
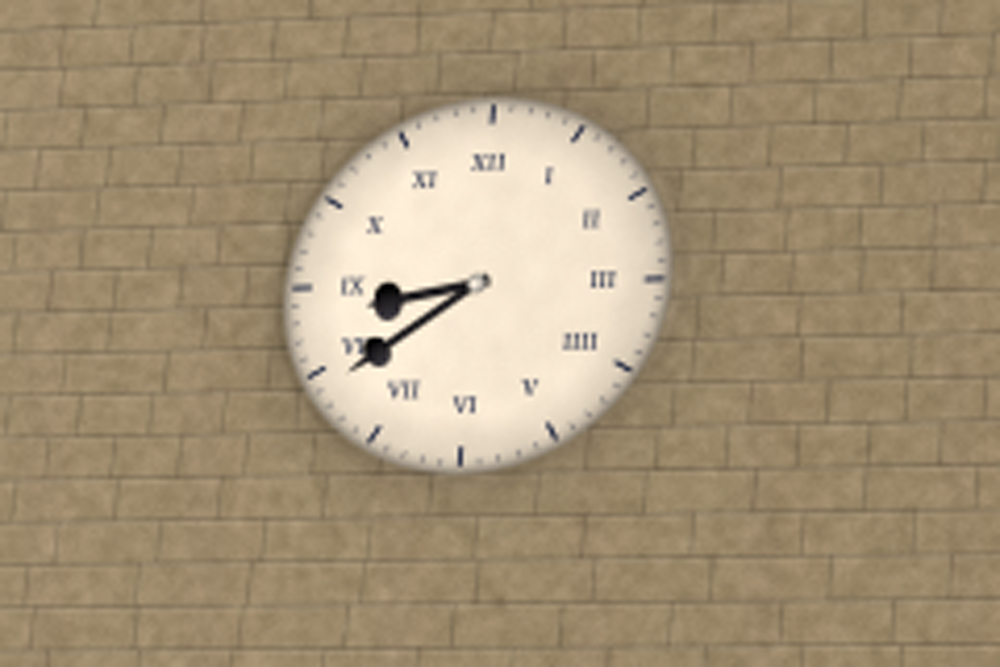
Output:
8:39
